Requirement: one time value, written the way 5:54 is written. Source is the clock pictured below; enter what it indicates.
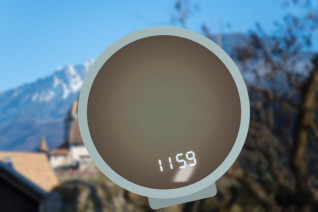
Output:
11:59
